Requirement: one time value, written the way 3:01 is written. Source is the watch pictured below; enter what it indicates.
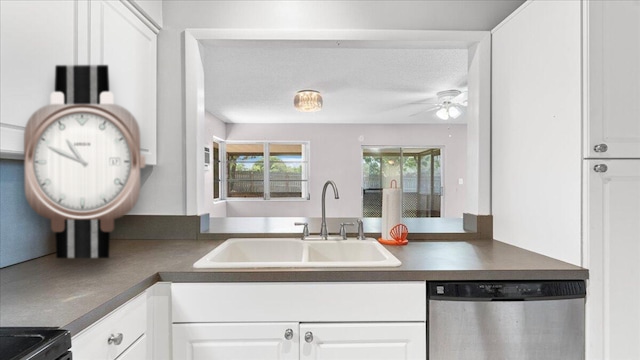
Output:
10:49
